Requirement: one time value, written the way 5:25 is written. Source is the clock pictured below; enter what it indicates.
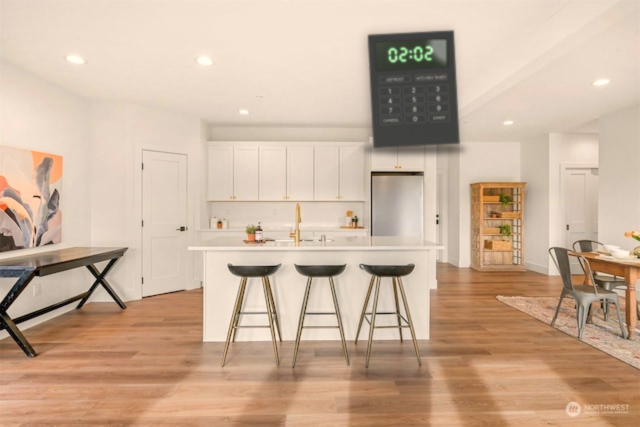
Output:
2:02
